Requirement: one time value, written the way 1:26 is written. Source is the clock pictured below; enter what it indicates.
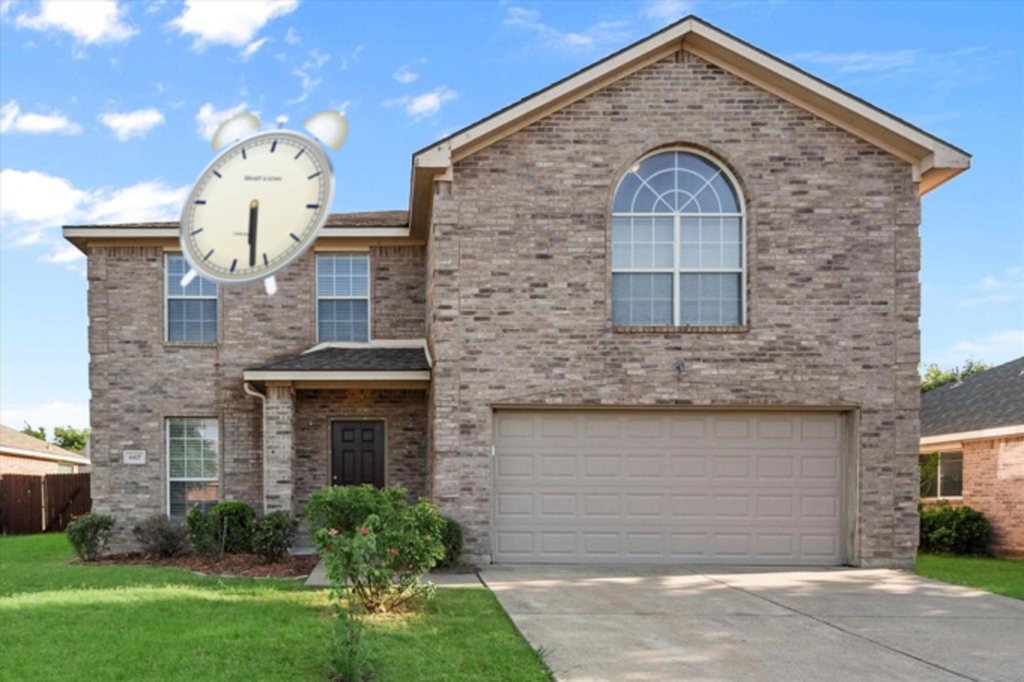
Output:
5:27
